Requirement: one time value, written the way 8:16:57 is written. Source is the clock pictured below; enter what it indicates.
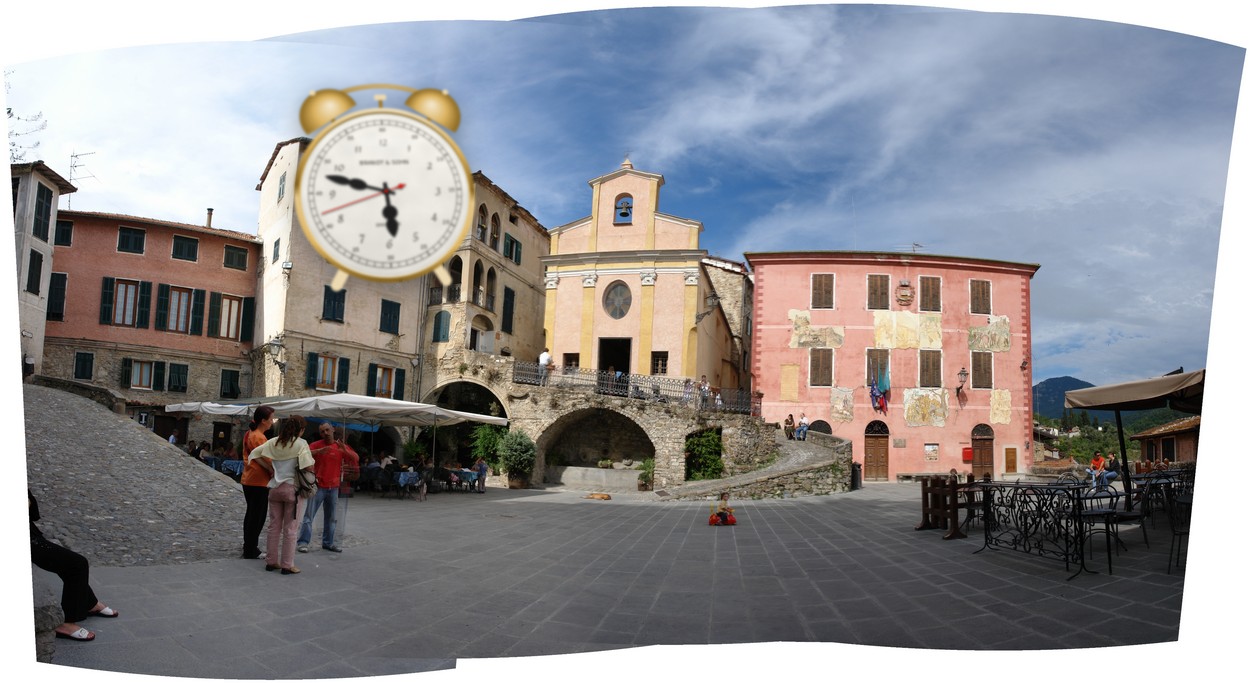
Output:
5:47:42
